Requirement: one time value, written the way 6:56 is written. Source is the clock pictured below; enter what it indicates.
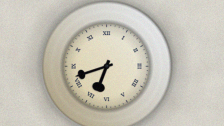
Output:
6:42
